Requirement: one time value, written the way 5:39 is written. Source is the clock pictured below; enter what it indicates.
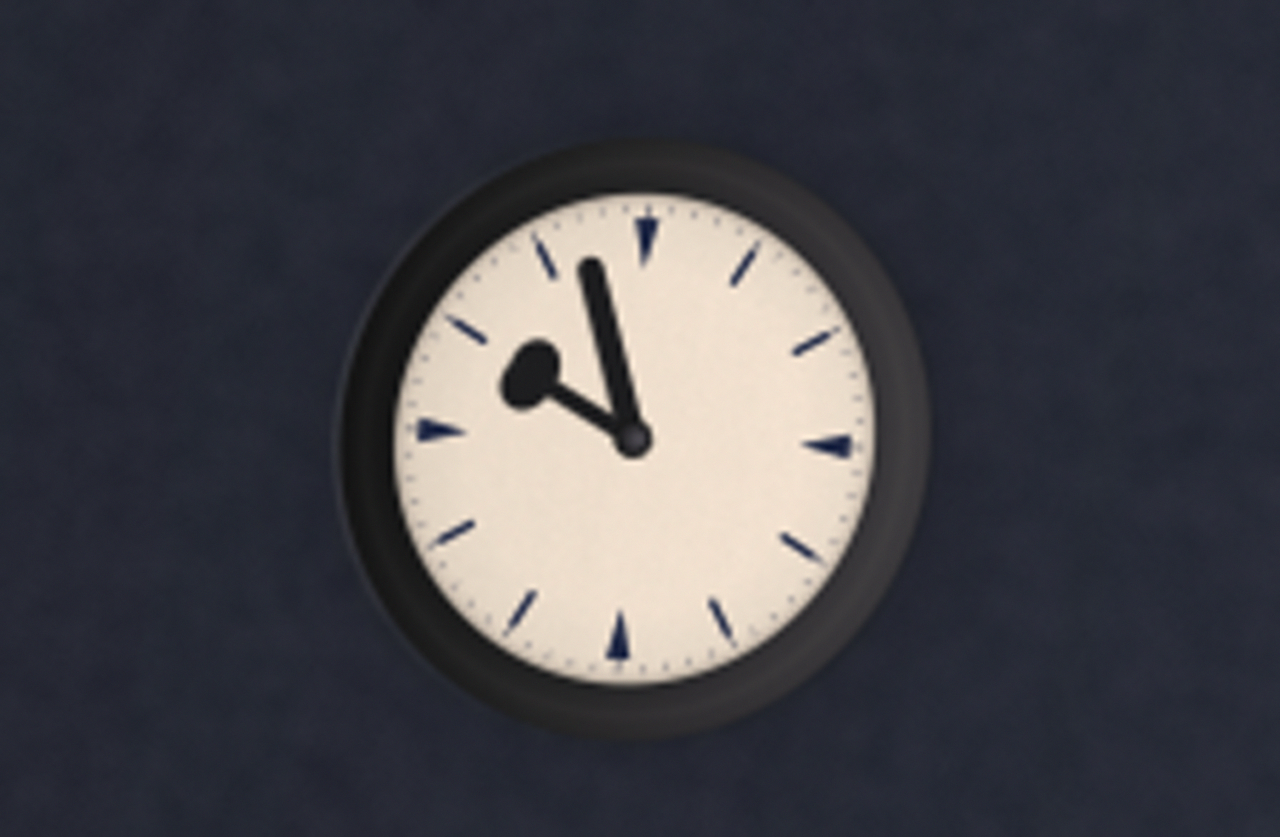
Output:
9:57
